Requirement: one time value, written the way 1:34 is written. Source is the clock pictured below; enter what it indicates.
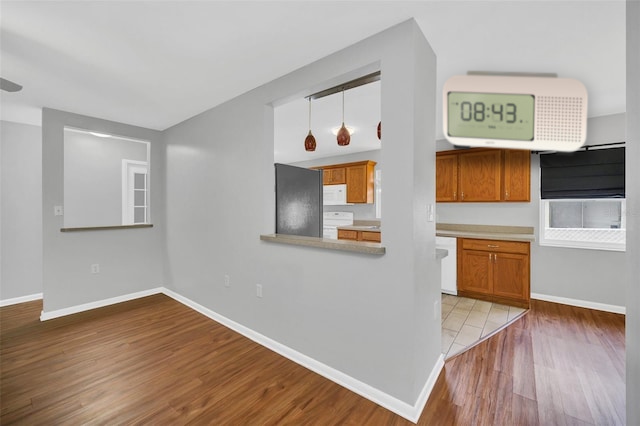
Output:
8:43
